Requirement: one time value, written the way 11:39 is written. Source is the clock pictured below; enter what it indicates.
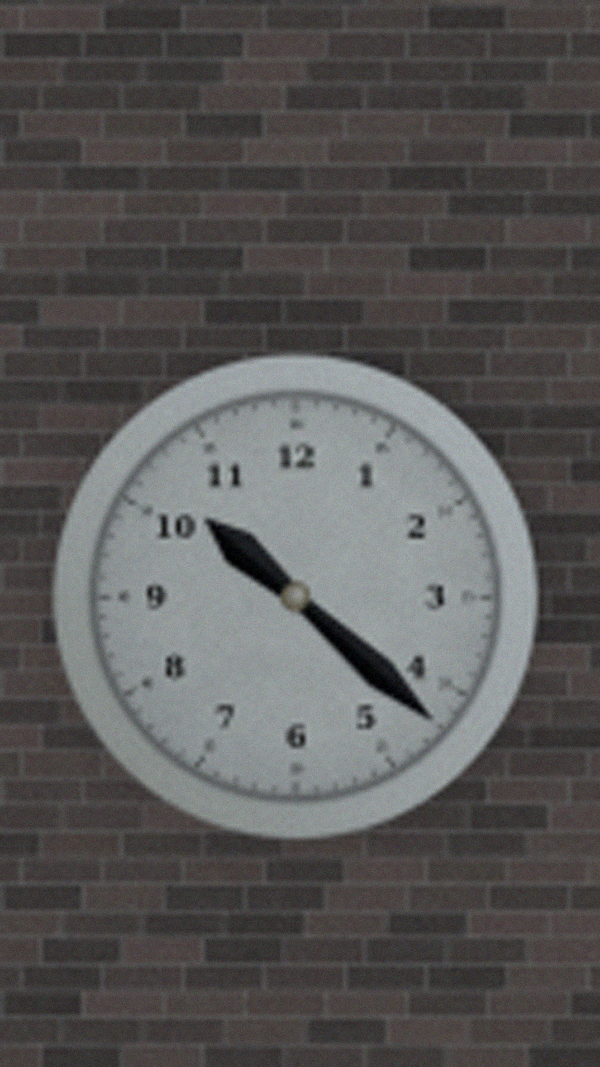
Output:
10:22
